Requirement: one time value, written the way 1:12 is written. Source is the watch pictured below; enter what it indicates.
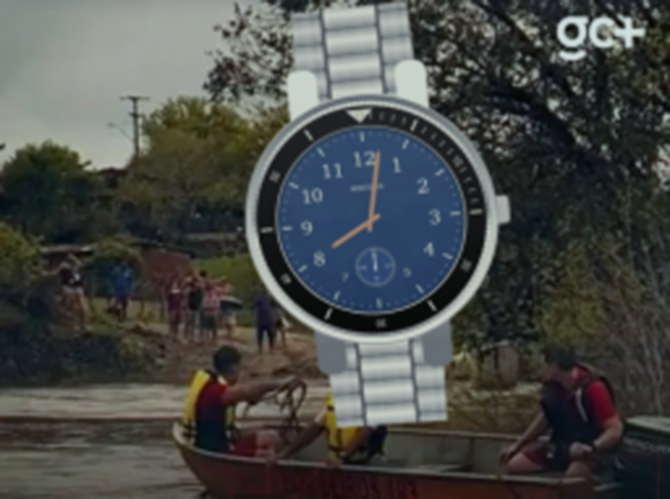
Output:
8:02
